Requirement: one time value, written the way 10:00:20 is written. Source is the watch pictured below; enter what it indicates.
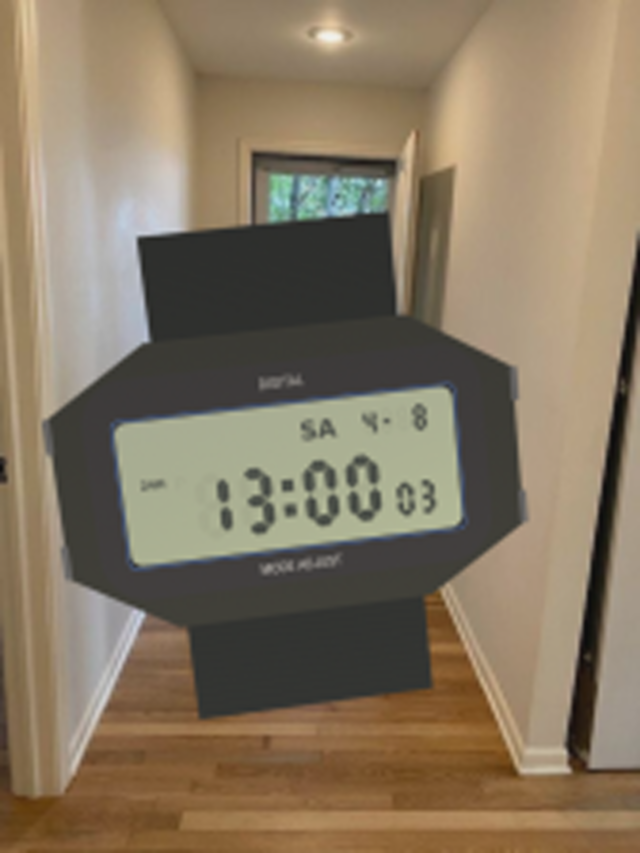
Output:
13:00:03
